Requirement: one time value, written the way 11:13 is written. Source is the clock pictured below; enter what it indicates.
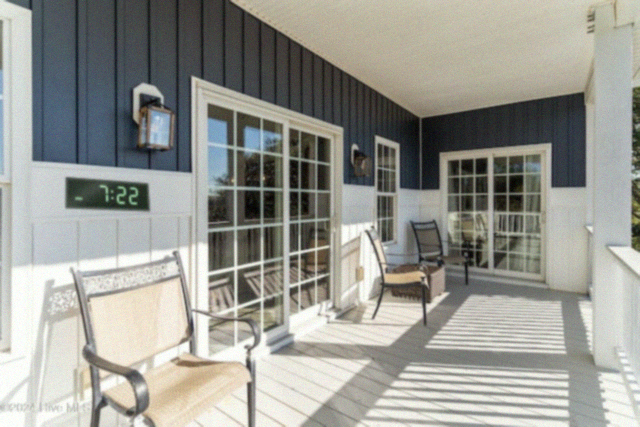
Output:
7:22
